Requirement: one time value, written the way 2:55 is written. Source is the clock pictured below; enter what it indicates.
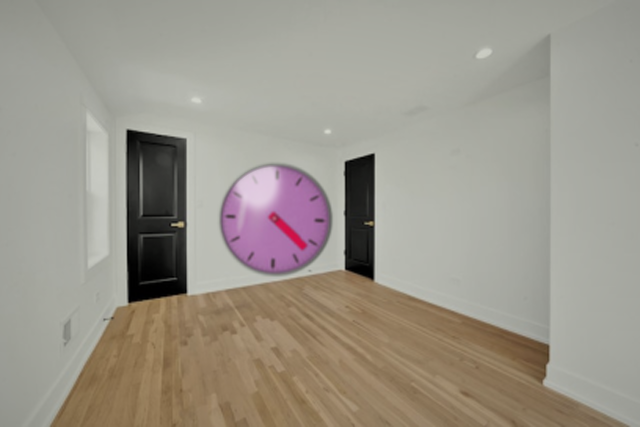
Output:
4:22
